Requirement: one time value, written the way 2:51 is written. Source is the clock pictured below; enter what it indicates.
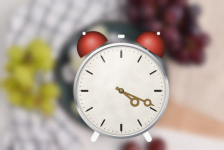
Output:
4:19
